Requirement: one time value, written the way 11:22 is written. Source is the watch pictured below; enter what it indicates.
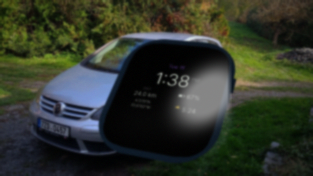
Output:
1:38
